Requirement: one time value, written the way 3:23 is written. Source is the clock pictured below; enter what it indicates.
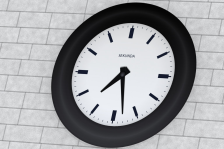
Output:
7:28
